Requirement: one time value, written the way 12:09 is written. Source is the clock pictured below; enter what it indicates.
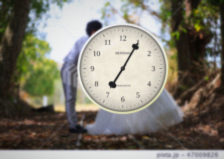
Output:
7:05
